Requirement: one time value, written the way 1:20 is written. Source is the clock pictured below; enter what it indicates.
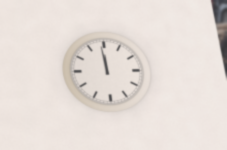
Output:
11:59
